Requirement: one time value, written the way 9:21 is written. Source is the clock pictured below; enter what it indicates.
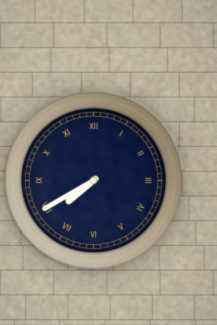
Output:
7:40
